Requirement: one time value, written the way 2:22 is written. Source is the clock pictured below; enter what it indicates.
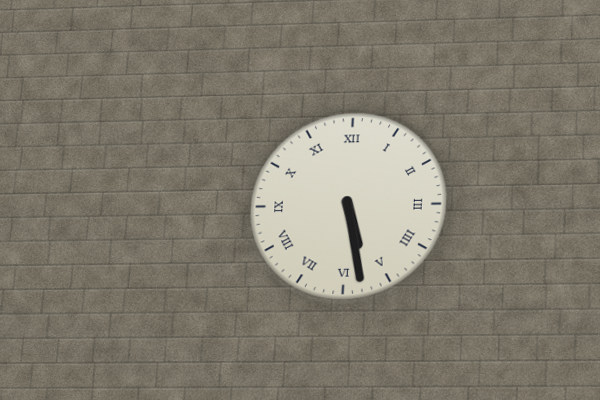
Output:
5:28
